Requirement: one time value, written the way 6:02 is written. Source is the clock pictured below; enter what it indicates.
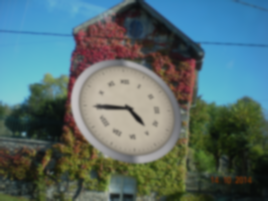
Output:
4:45
